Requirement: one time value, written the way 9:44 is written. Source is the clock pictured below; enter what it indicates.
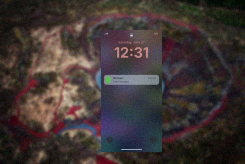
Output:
12:31
